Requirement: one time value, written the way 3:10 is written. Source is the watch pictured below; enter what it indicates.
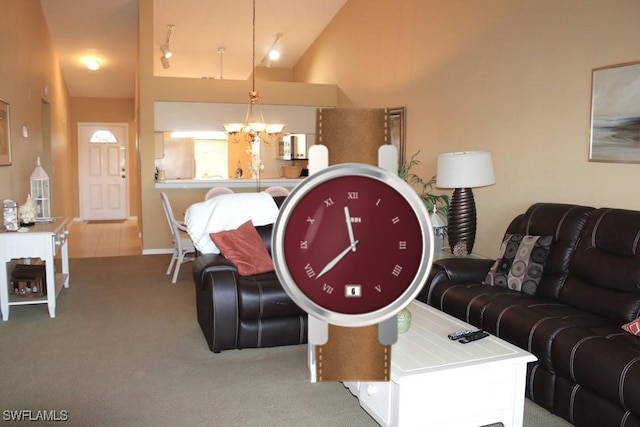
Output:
11:38
